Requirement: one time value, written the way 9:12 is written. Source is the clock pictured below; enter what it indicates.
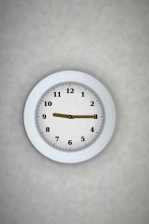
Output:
9:15
